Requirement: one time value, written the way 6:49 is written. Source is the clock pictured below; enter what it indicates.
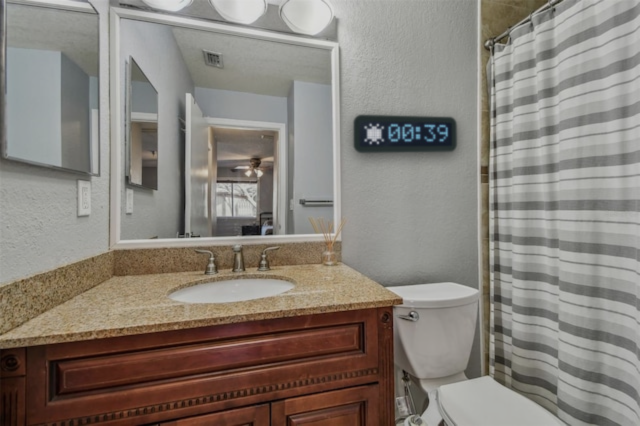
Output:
0:39
